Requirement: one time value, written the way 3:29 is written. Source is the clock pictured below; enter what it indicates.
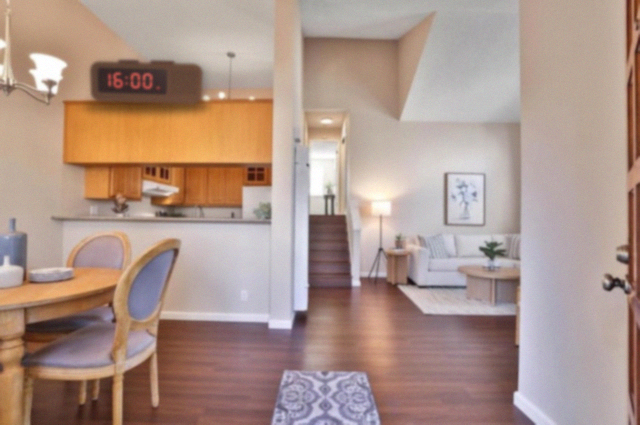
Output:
16:00
